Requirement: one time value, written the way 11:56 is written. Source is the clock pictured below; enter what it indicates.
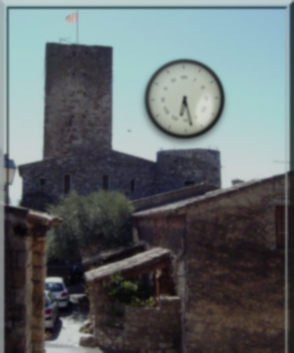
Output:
6:28
